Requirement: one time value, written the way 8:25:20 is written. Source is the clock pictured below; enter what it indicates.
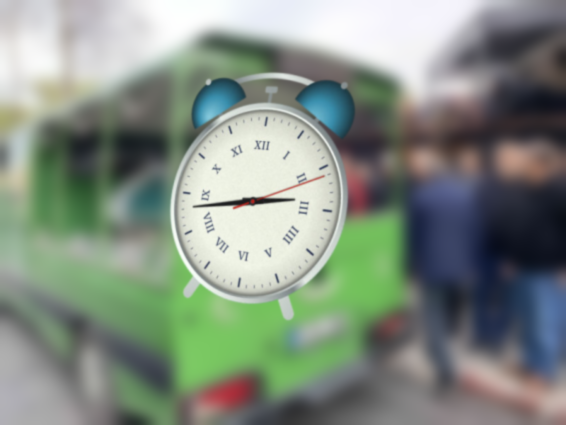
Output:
2:43:11
